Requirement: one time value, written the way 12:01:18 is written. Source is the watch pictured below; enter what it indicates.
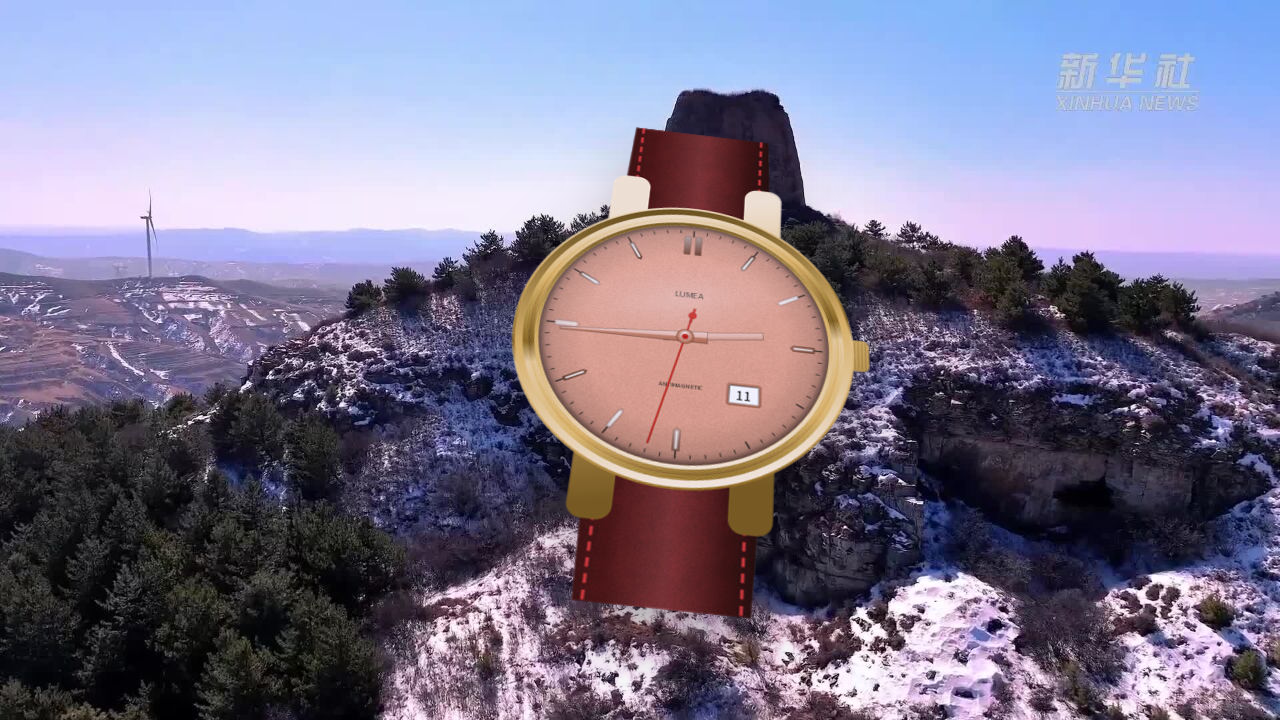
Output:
2:44:32
